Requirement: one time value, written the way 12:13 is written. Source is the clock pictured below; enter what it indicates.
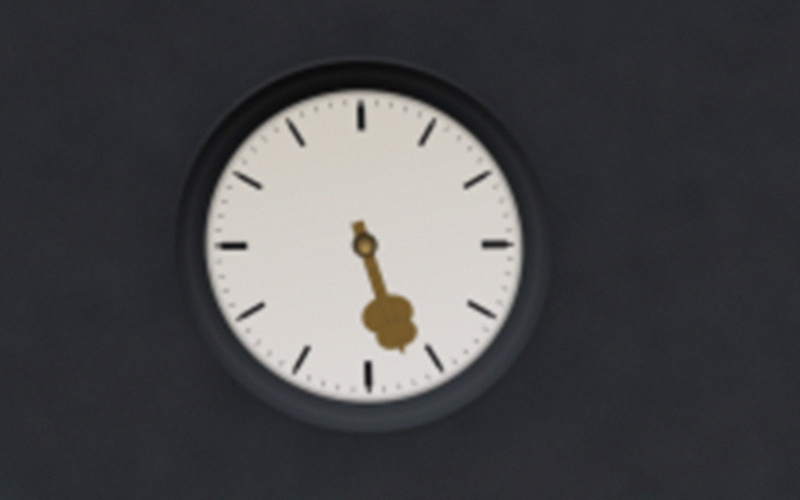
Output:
5:27
